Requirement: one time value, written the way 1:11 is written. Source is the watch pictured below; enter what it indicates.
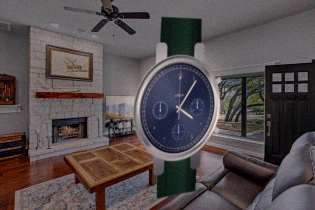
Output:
4:06
